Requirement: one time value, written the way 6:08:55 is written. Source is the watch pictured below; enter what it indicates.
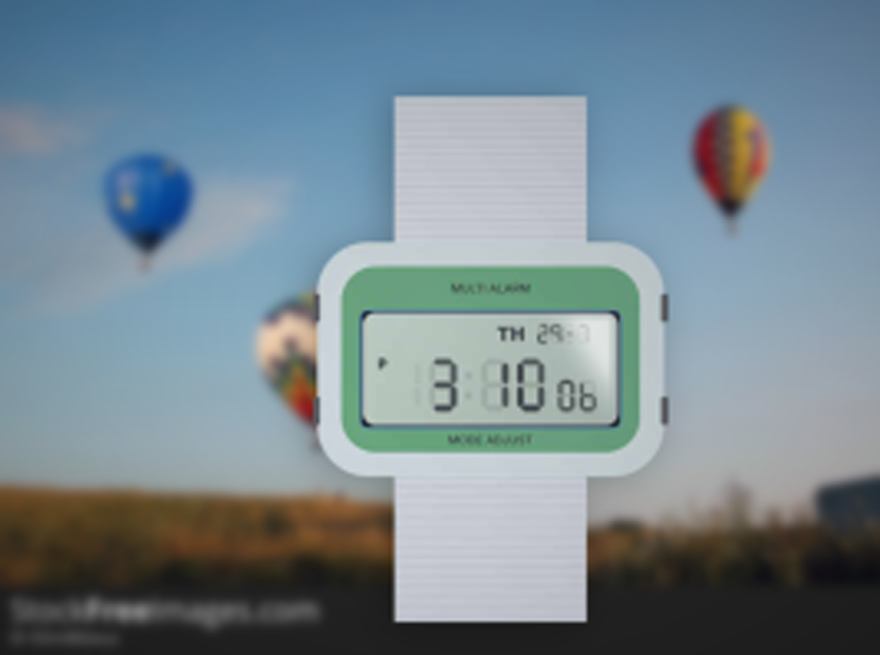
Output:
3:10:06
